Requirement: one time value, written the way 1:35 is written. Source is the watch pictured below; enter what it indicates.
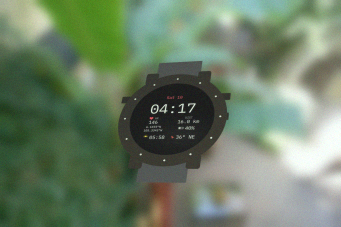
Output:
4:17
